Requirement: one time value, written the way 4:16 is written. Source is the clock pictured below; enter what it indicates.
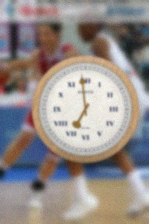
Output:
6:59
